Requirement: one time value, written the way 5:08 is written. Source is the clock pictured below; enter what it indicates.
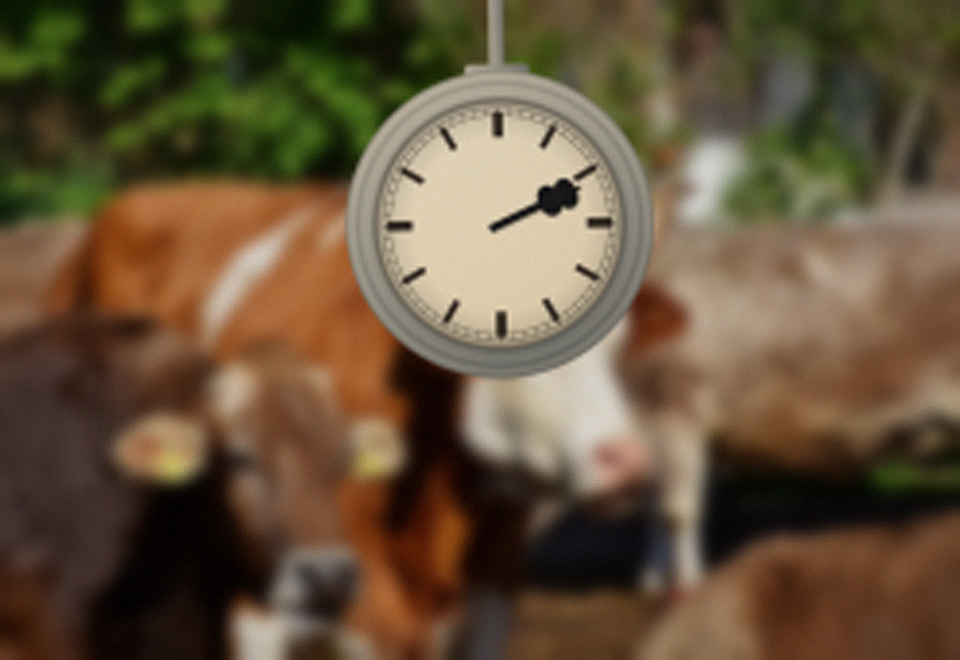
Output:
2:11
